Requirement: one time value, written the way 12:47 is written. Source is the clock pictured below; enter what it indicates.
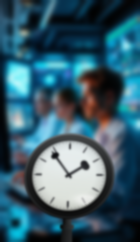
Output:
1:54
